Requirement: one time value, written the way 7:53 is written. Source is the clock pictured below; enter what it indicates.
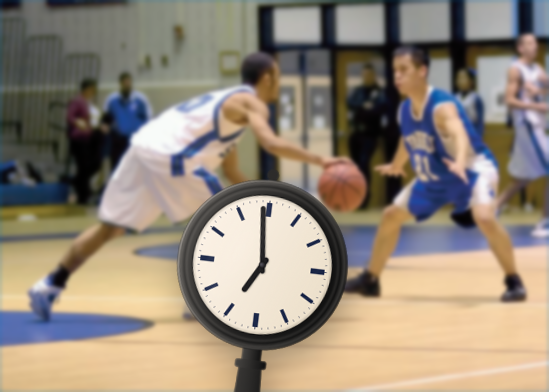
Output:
6:59
